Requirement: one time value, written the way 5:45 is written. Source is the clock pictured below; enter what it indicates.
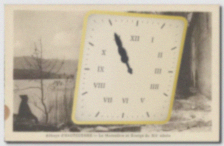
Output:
10:55
